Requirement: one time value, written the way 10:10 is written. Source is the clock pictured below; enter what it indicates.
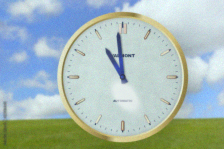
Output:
10:59
